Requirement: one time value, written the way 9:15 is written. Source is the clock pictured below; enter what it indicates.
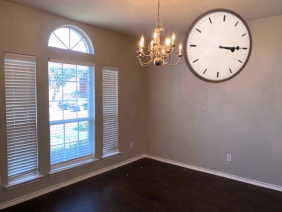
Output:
3:15
